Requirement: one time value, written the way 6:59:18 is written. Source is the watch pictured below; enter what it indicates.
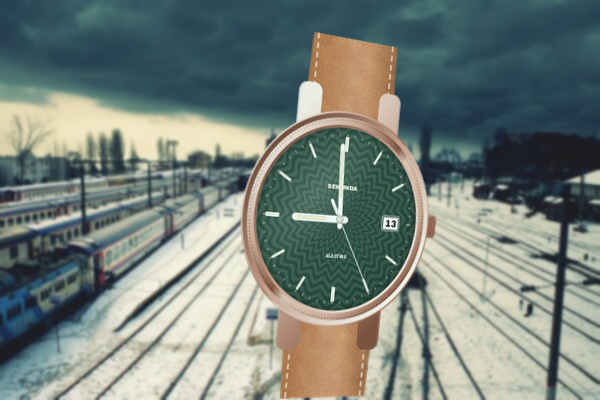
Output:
8:59:25
